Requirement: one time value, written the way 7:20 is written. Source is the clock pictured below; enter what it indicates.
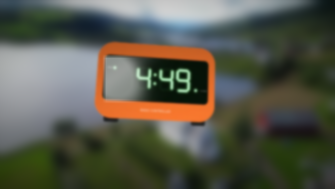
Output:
4:49
